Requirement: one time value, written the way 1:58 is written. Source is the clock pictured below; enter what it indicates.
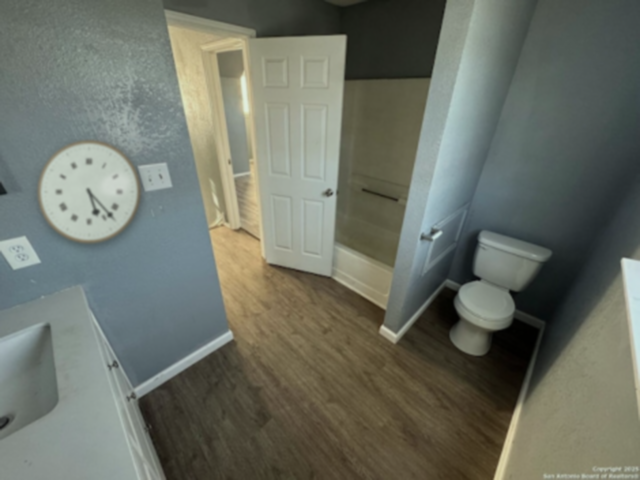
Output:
5:23
